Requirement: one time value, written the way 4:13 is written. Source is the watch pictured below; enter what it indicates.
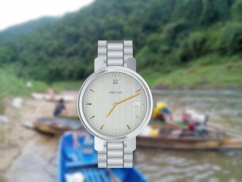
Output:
7:11
